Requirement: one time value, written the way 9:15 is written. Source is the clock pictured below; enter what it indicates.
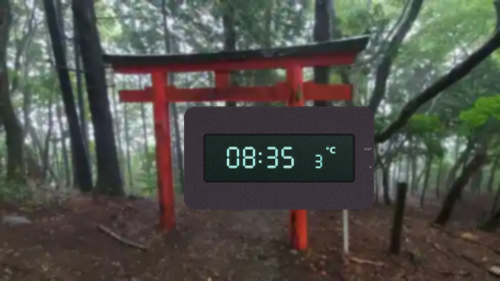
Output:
8:35
